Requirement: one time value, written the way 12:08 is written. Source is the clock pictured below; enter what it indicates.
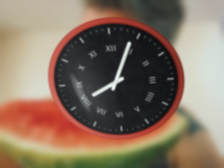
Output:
8:04
